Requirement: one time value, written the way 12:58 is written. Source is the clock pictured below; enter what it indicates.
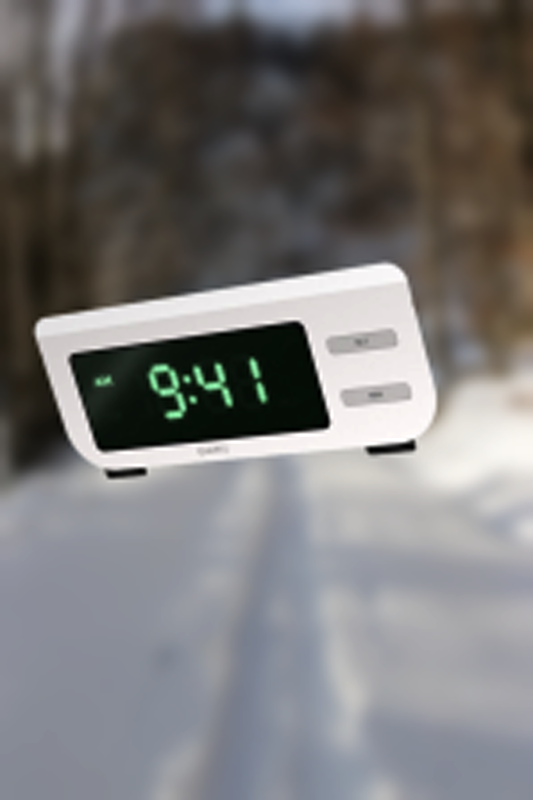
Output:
9:41
